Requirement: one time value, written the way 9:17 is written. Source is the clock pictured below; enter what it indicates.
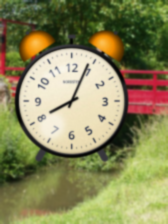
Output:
8:04
